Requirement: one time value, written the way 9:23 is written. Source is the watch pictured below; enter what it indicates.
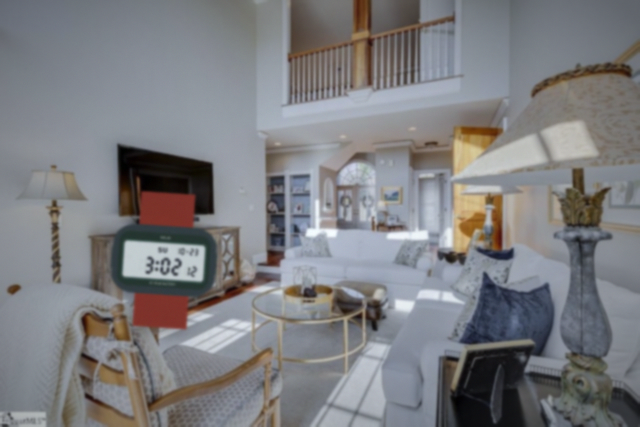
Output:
3:02
